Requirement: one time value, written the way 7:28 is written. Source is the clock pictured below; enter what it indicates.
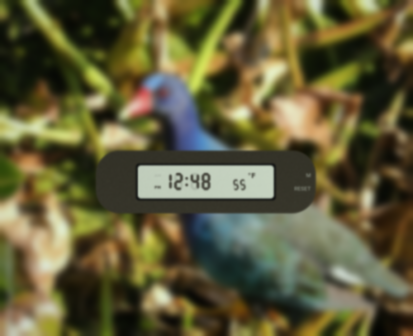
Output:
12:48
